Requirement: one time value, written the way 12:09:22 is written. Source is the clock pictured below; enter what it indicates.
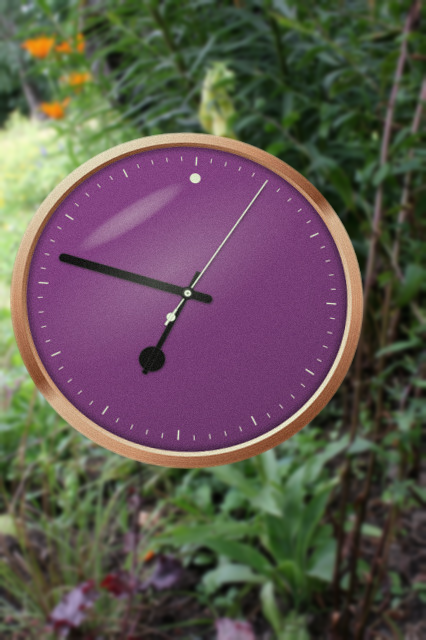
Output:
6:47:05
